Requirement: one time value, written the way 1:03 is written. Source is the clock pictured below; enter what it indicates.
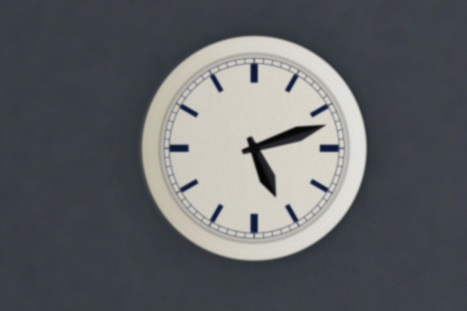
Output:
5:12
